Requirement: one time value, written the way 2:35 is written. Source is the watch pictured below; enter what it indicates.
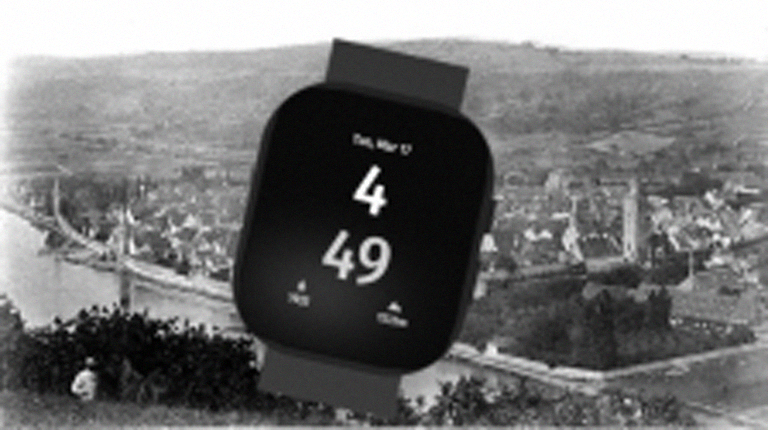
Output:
4:49
